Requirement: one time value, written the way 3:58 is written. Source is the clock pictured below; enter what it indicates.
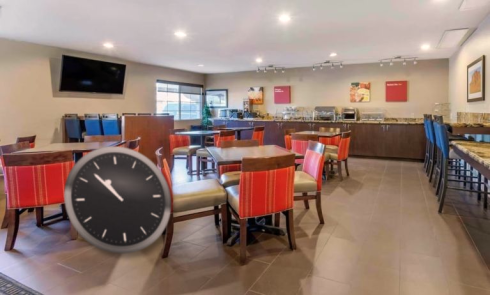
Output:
10:53
